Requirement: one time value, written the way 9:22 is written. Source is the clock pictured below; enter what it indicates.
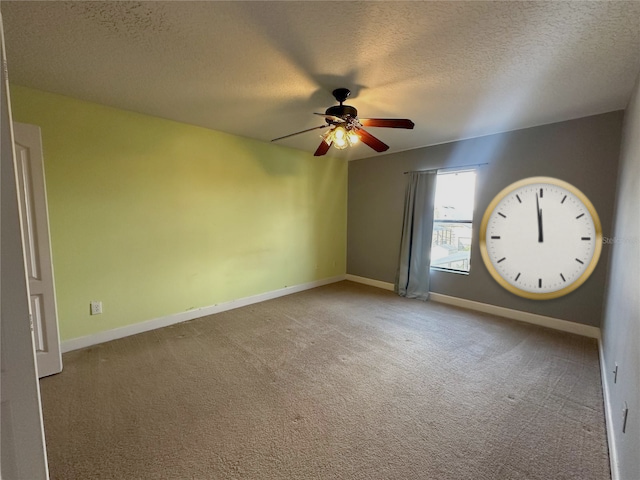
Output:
11:59
